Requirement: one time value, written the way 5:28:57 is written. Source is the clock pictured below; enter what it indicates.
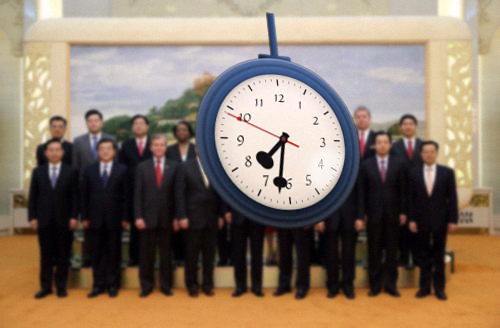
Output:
7:31:49
